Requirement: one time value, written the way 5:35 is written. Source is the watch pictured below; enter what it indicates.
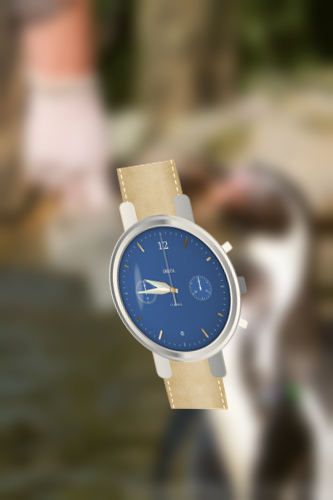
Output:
9:45
